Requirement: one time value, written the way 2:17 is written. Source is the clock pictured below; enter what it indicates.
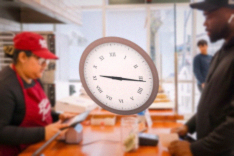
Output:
9:16
